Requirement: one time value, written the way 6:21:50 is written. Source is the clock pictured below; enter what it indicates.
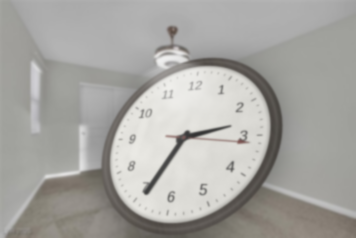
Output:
2:34:16
